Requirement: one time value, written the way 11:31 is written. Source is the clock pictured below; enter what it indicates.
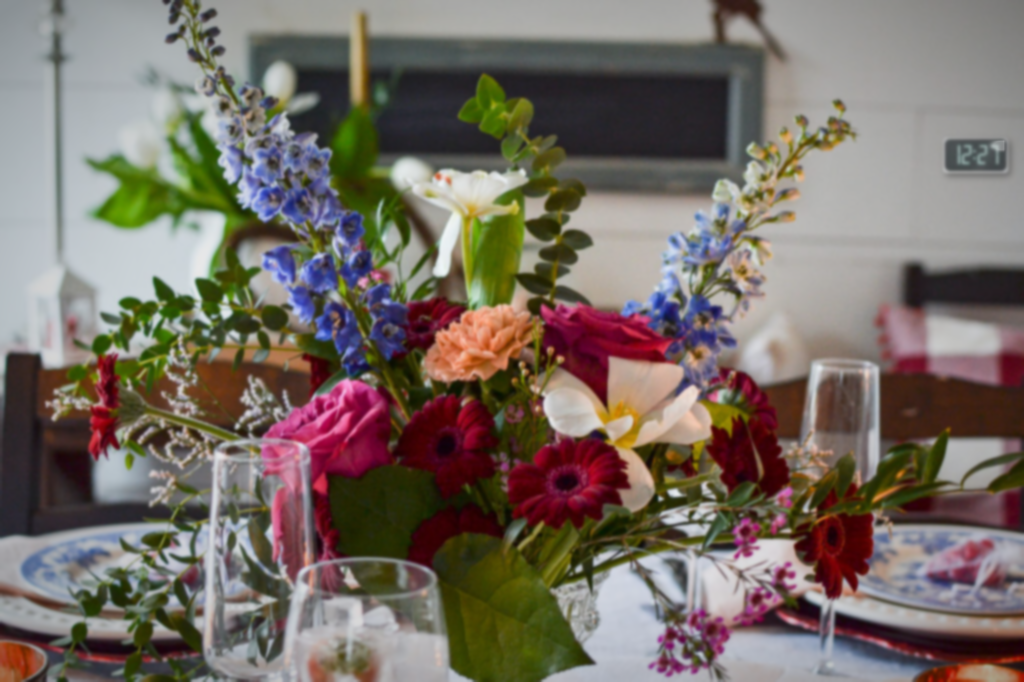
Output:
12:27
